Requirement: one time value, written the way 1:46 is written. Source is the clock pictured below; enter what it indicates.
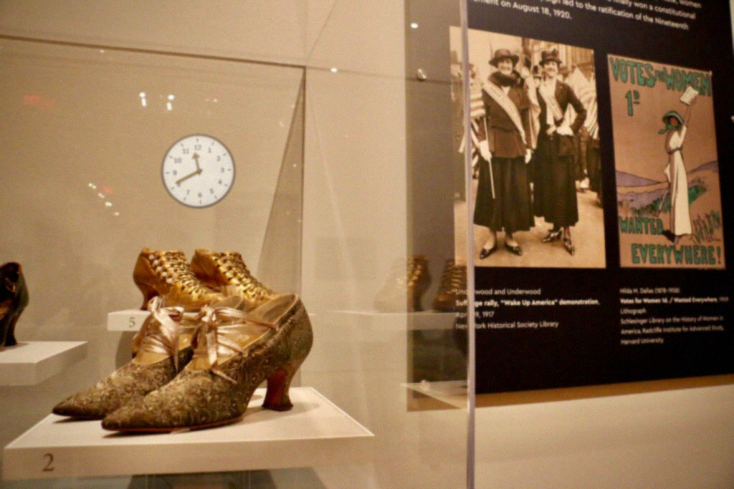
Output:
11:41
